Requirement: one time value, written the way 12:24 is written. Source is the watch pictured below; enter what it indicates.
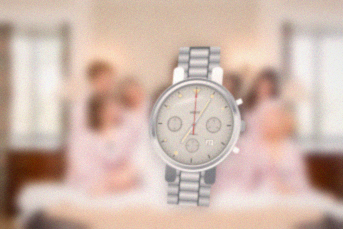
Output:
7:05
